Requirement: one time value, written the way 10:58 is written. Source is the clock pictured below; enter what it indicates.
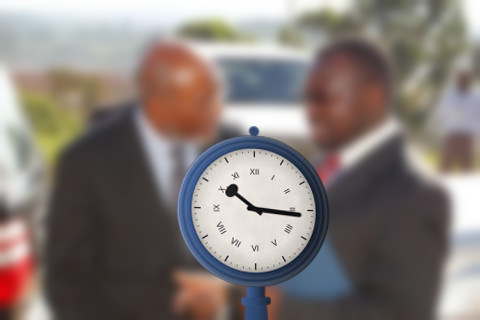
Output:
10:16
